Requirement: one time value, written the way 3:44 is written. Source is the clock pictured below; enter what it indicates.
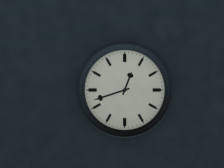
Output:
12:42
